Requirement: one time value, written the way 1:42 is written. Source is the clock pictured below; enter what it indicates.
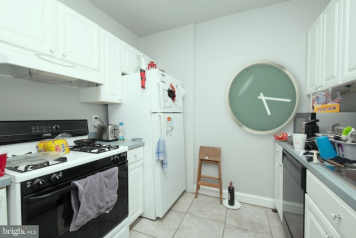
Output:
5:16
